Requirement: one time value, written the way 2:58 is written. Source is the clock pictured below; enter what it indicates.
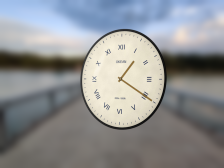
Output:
1:20
